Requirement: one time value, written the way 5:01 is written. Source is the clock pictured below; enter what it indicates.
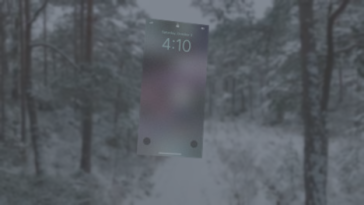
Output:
4:10
